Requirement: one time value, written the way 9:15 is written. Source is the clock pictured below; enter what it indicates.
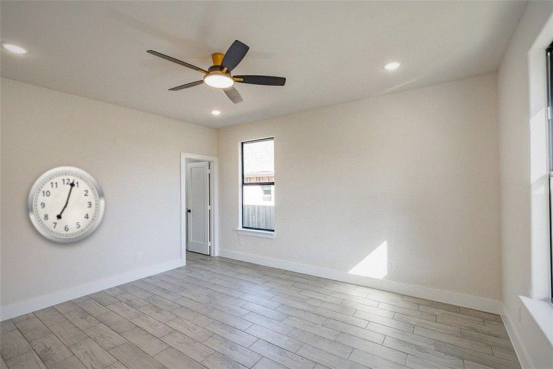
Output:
7:03
